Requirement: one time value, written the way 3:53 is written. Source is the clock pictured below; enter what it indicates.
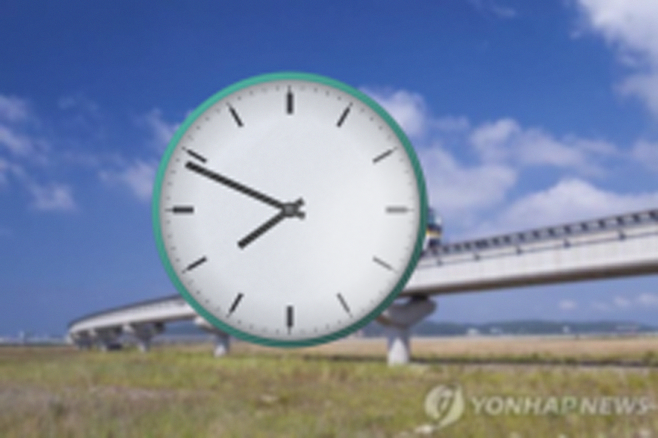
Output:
7:49
